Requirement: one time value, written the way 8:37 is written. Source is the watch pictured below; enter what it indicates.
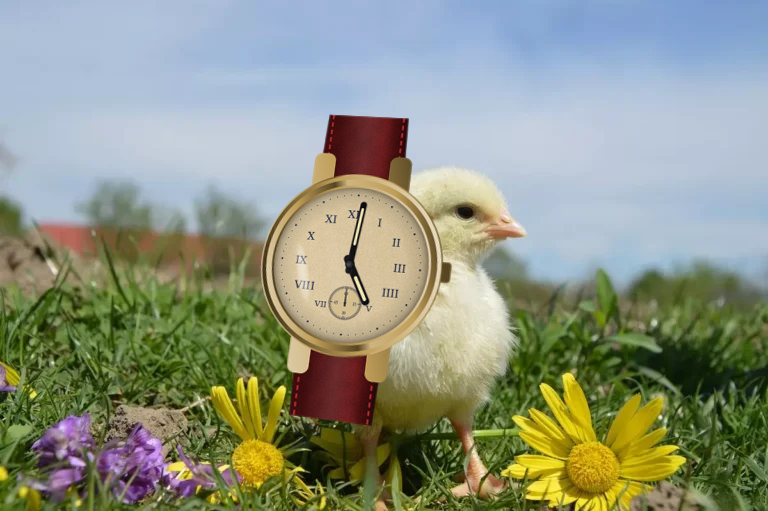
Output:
5:01
